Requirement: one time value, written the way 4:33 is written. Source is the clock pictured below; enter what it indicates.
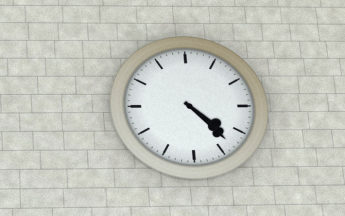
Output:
4:23
